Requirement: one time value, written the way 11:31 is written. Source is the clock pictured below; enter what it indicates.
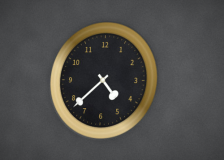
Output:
4:38
